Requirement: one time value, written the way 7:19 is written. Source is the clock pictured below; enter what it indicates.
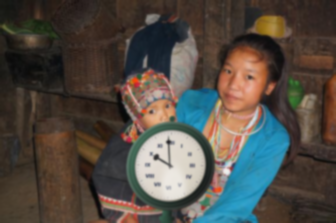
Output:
9:59
